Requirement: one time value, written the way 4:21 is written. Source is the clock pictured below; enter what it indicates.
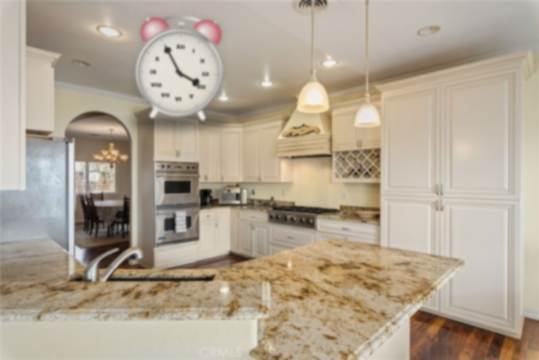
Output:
3:55
